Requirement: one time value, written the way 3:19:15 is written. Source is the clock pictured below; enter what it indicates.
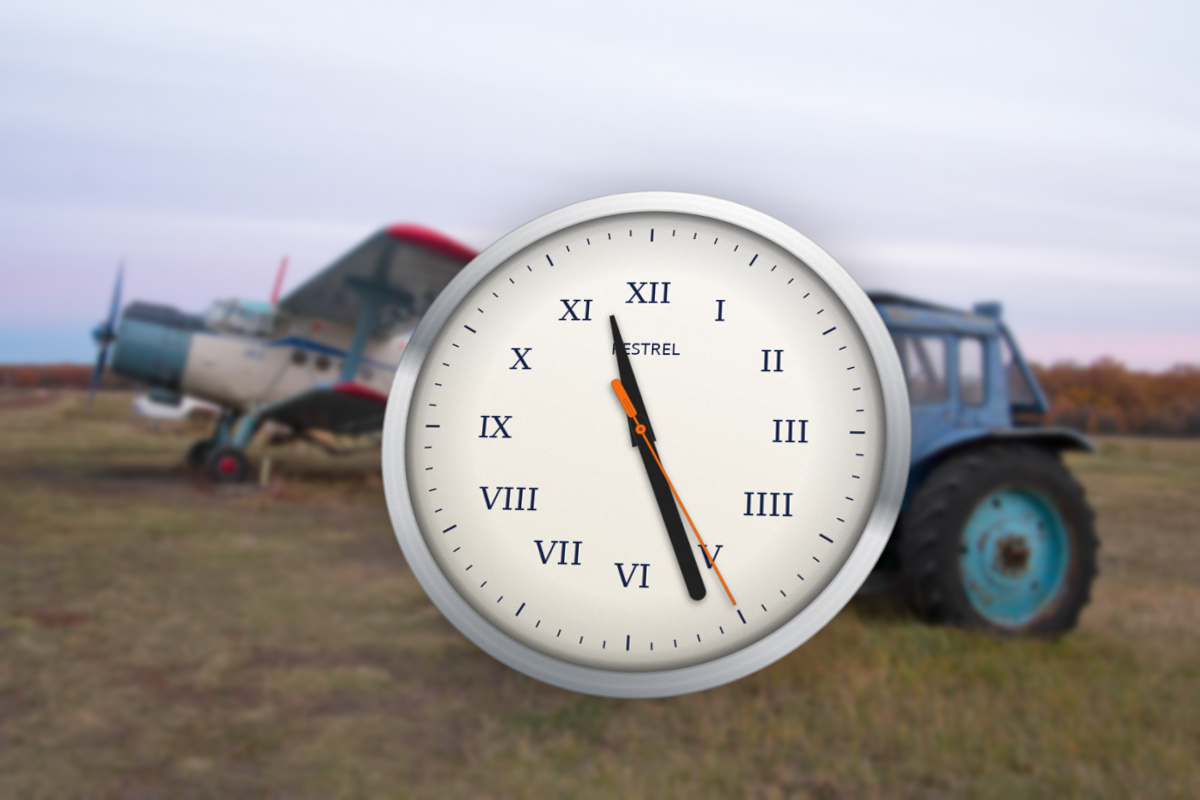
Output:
11:26:25
